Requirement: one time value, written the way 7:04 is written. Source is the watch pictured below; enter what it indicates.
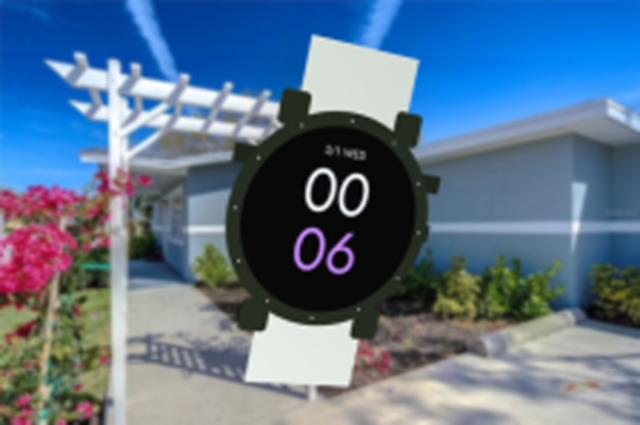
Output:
0:06
